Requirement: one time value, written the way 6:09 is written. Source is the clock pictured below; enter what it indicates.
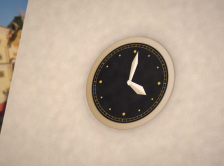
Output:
4:01
